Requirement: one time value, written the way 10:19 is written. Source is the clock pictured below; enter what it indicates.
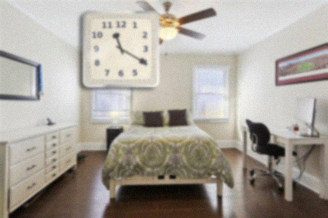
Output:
11:20
